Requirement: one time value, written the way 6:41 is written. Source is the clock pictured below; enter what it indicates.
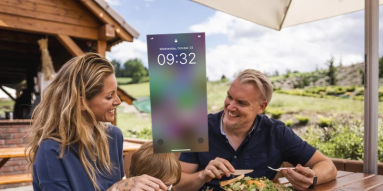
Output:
9:32
